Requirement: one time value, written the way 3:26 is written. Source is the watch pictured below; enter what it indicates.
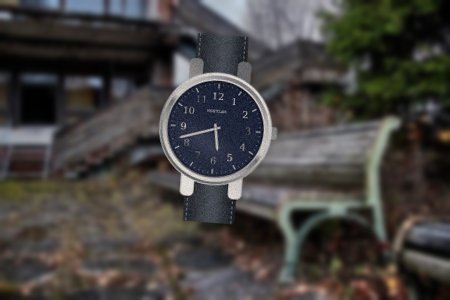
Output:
5:42
